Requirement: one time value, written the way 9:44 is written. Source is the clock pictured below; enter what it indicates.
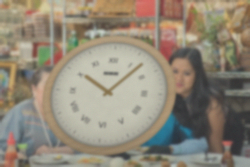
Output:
10:07
